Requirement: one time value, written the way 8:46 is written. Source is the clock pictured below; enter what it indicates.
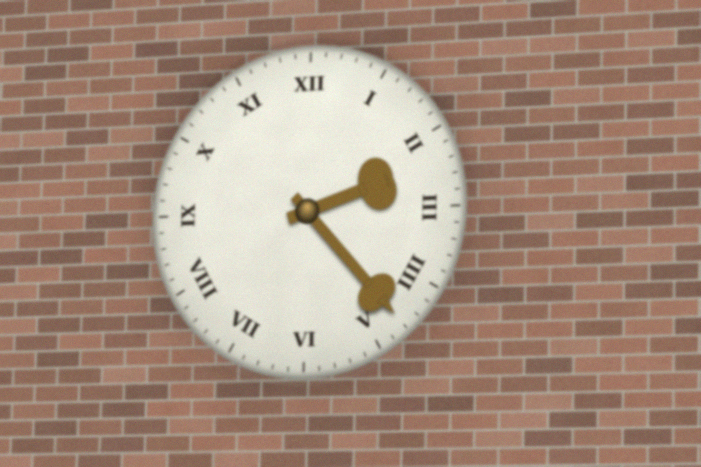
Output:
2:23
